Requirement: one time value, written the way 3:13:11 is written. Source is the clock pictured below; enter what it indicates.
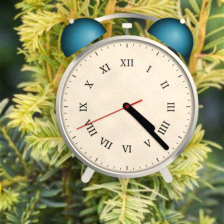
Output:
4:22:41
